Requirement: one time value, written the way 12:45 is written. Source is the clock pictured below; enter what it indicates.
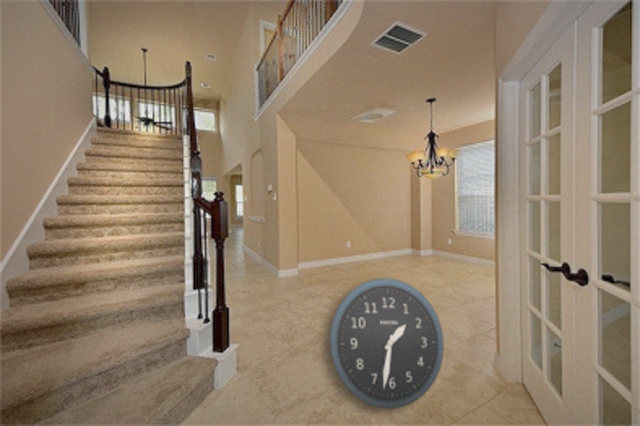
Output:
1:32
